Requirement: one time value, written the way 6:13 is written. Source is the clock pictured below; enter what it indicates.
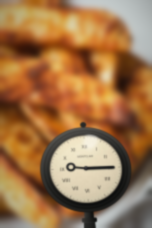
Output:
9:15
